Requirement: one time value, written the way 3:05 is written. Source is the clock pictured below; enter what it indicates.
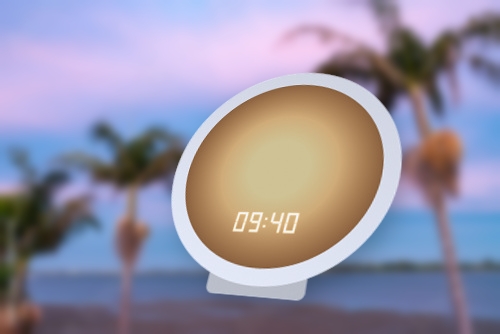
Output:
9:40
